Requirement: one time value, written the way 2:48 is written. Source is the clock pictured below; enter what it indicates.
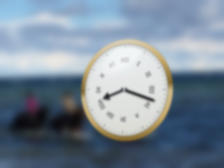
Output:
8:18
